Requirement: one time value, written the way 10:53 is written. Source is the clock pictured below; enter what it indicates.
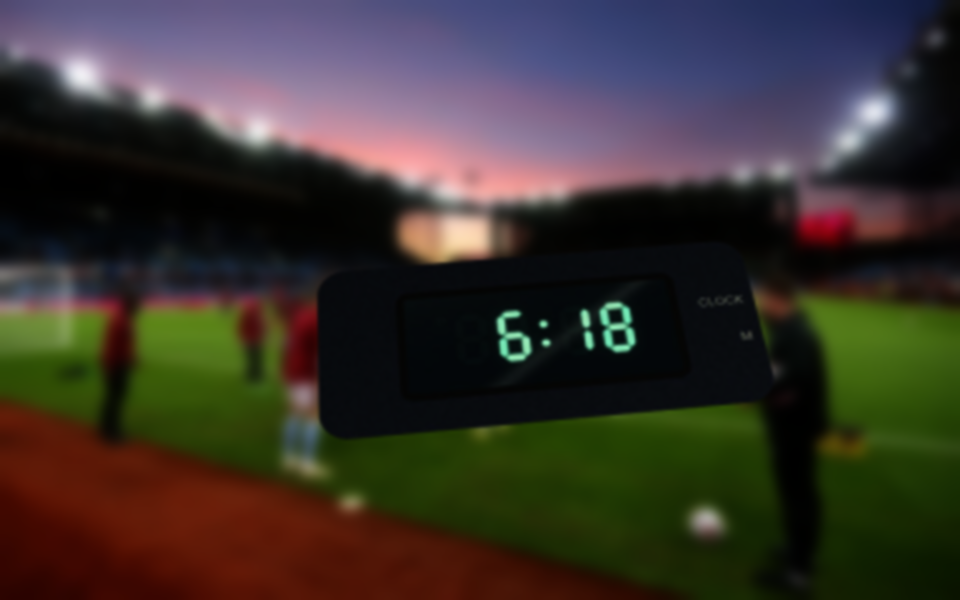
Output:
6:18
